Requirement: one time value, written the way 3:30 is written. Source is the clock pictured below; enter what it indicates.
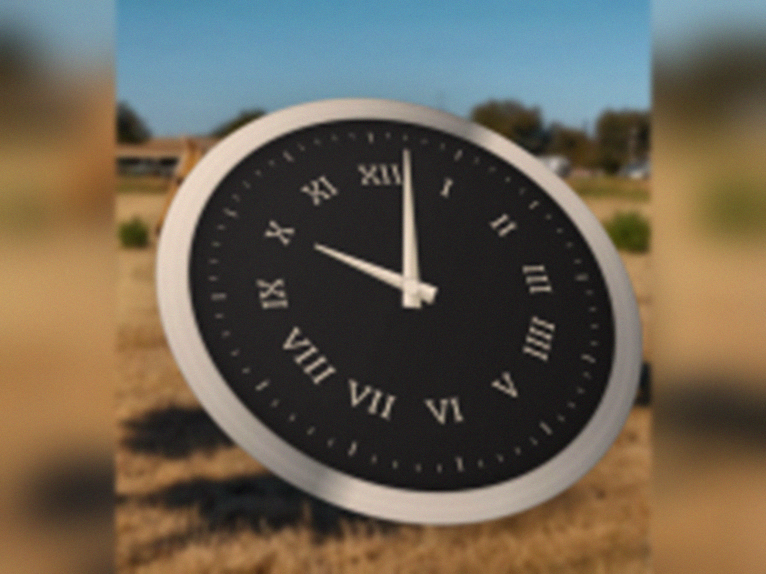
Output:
10:02
